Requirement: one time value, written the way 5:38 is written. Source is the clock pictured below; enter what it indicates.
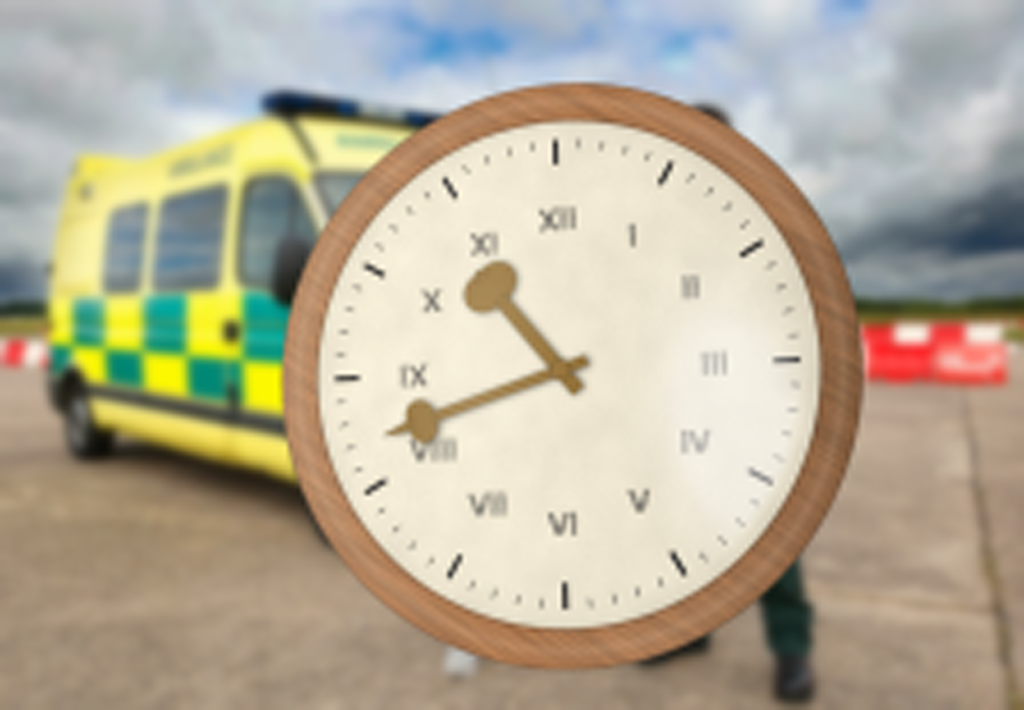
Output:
10:42
